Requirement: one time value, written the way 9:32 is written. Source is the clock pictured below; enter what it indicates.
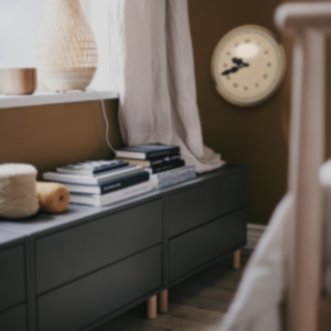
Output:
9:42
